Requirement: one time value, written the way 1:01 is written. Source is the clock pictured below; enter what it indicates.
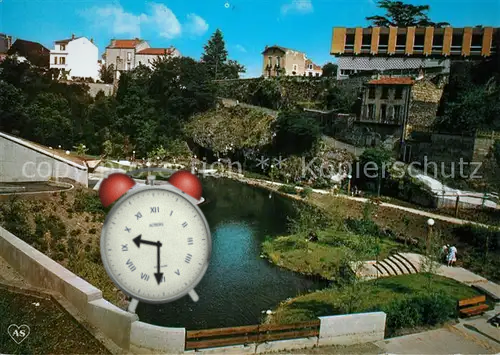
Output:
9:31
